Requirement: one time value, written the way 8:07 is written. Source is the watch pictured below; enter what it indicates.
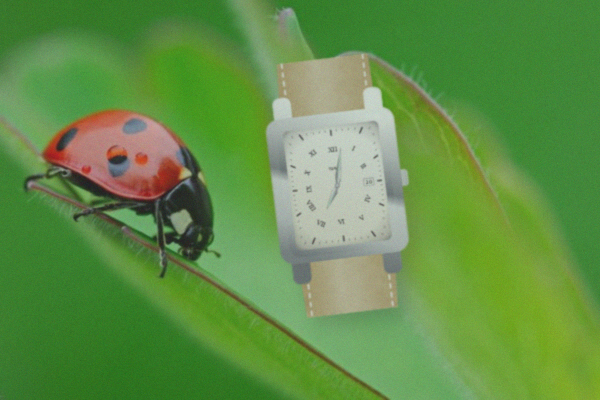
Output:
7:02
